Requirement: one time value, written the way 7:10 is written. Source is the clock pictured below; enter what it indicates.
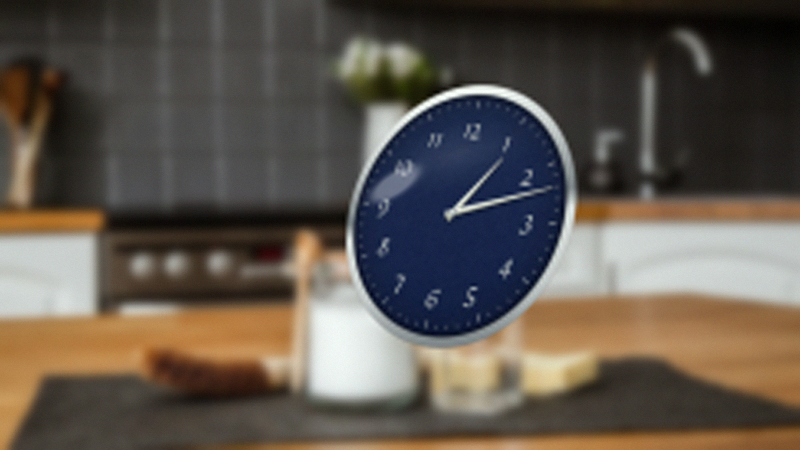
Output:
1:12
